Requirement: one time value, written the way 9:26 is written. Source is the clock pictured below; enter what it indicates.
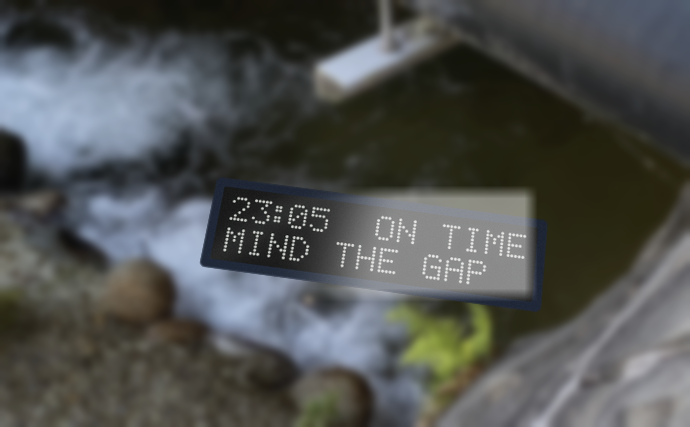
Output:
23:05
